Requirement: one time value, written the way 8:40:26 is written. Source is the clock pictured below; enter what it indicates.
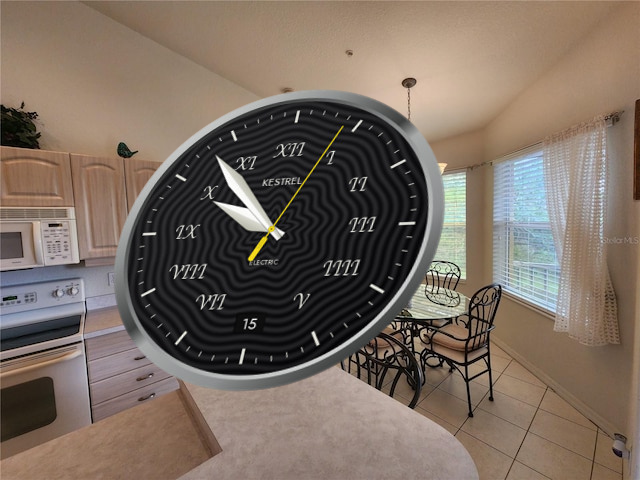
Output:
9:53:04
